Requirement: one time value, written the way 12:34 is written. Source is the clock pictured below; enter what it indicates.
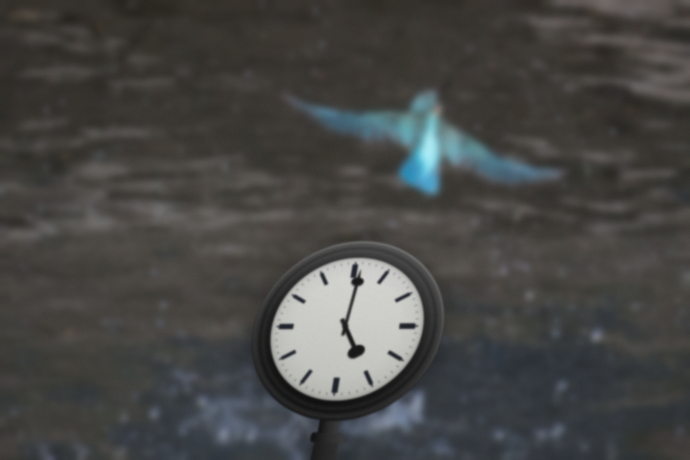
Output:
5:01
